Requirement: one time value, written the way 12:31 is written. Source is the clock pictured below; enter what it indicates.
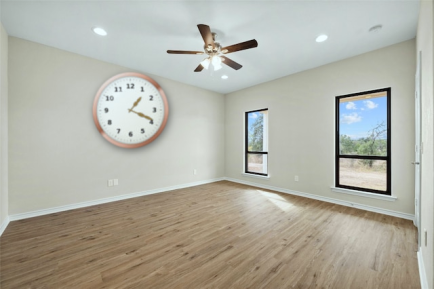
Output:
1:19
